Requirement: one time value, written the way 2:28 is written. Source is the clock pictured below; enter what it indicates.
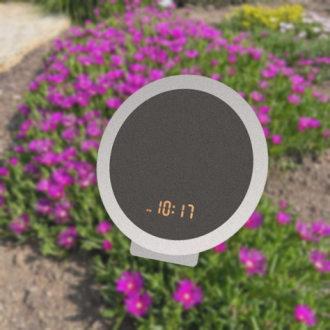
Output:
10:17
